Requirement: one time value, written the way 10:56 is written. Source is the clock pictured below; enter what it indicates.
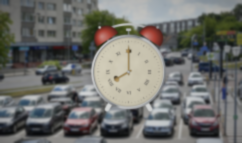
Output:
8:00
